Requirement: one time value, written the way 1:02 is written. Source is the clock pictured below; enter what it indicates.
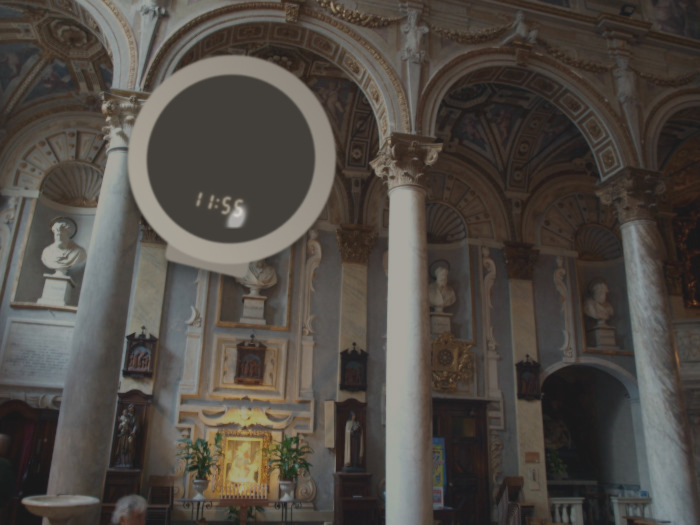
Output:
11:55
